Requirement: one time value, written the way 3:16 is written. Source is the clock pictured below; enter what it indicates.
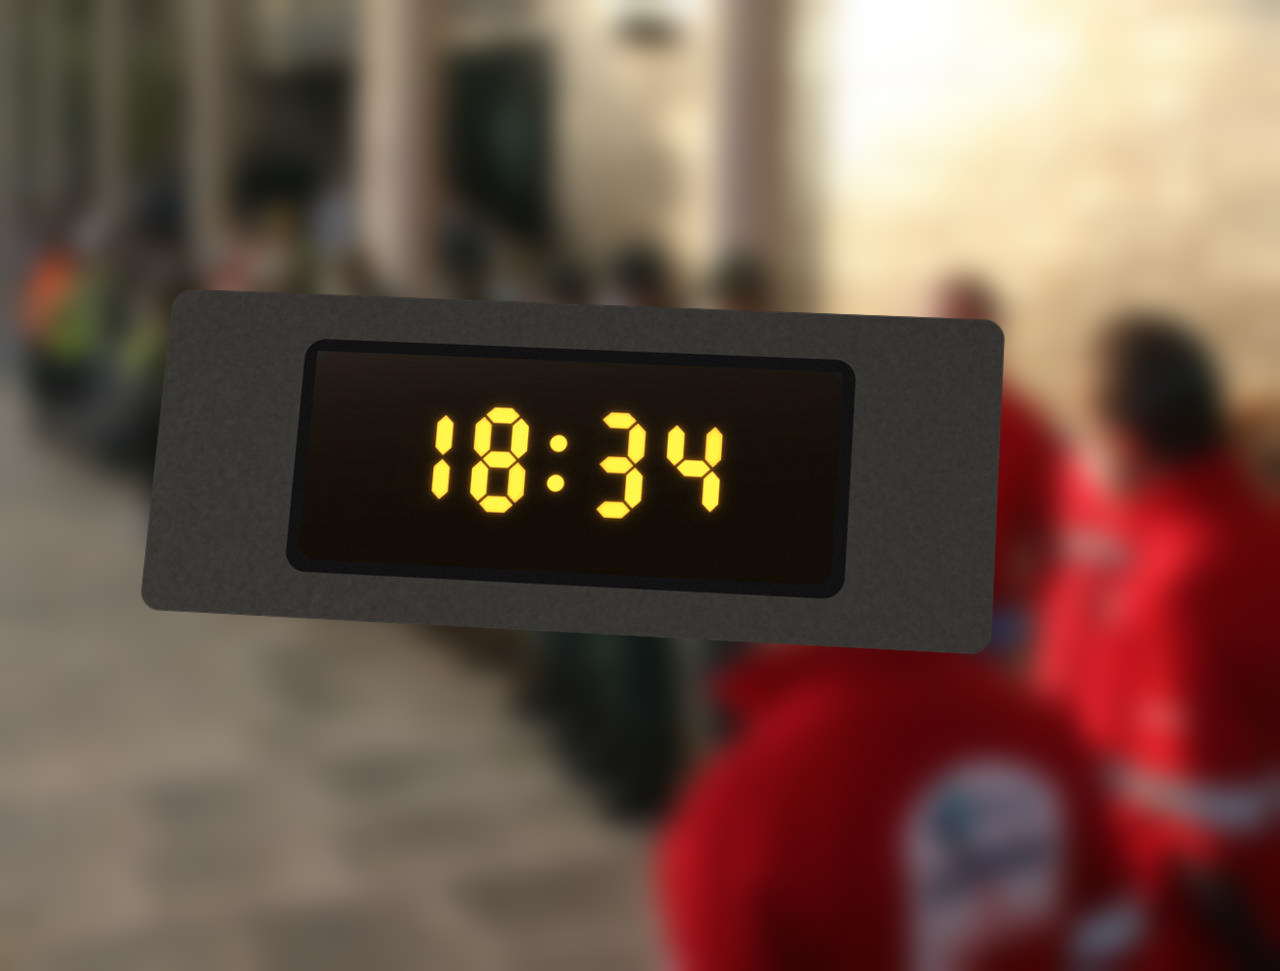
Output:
18:34
